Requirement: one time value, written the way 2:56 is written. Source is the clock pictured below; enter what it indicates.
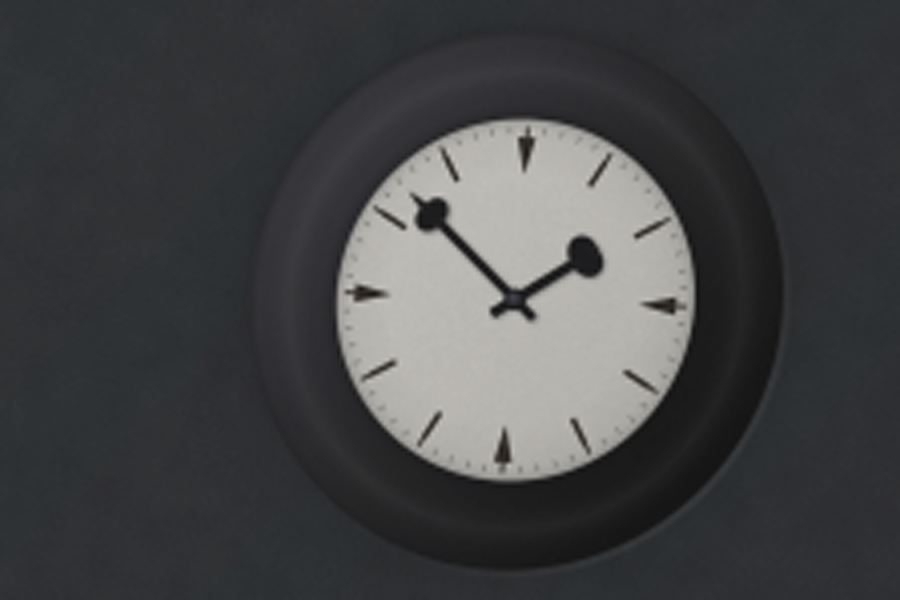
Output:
1:52
